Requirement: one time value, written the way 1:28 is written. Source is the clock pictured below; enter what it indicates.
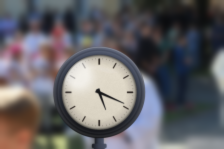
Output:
5:19
